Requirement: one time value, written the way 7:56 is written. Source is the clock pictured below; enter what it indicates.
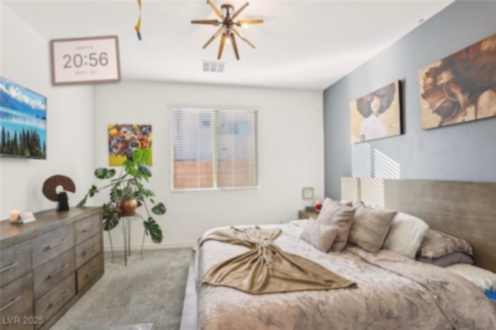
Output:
20:56
